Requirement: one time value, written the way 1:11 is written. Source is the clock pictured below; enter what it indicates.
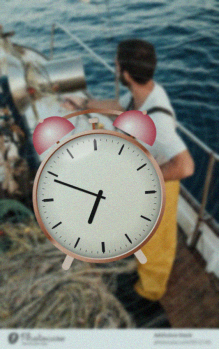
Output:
6:49
